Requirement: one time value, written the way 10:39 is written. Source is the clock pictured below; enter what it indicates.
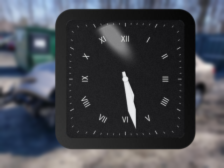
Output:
5:28
